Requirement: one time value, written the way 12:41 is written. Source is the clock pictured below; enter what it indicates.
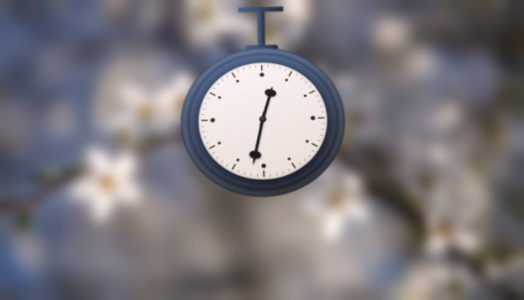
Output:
12:32
